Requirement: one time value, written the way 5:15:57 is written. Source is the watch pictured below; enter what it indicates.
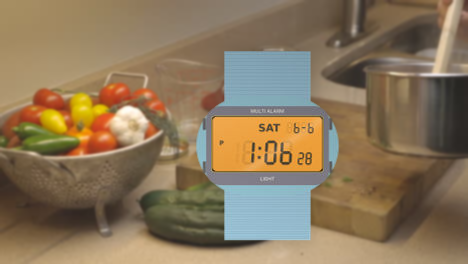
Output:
1:06:28
